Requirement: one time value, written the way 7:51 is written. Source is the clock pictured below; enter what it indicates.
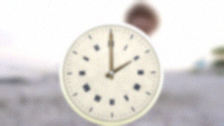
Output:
2:00
